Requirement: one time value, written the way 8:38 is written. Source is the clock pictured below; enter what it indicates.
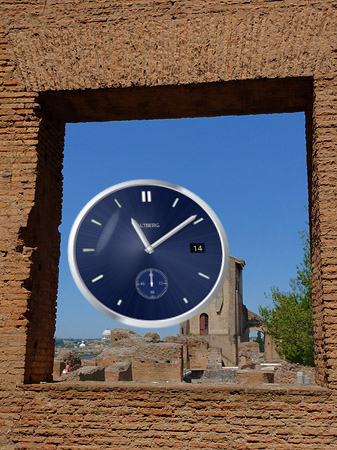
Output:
11:09
